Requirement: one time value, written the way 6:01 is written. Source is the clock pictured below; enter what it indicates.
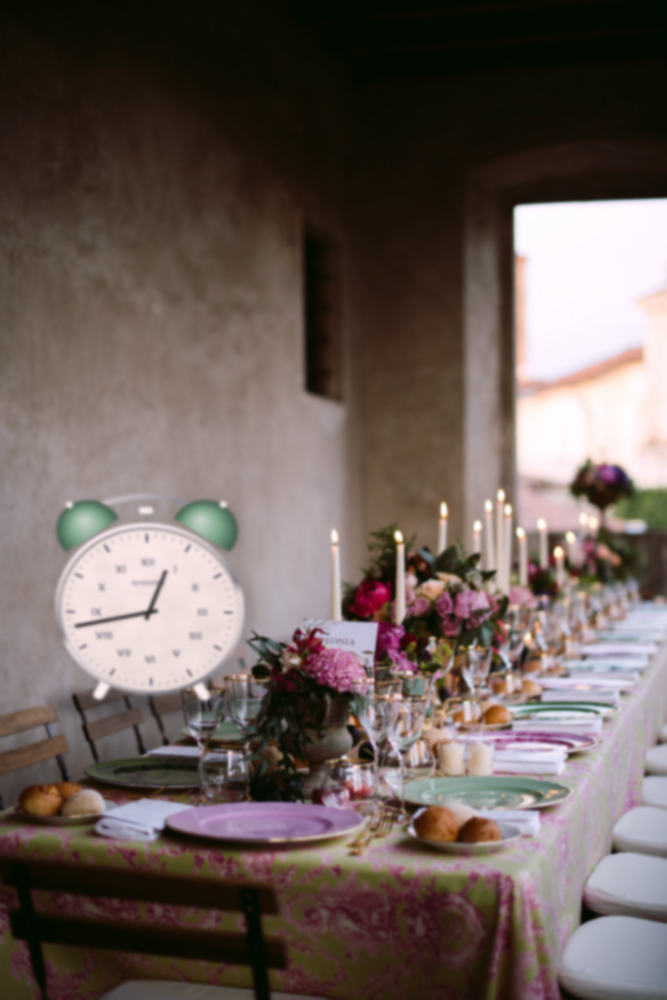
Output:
12:43
